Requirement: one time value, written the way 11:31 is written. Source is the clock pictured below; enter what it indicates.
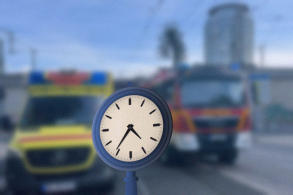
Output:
4:36
